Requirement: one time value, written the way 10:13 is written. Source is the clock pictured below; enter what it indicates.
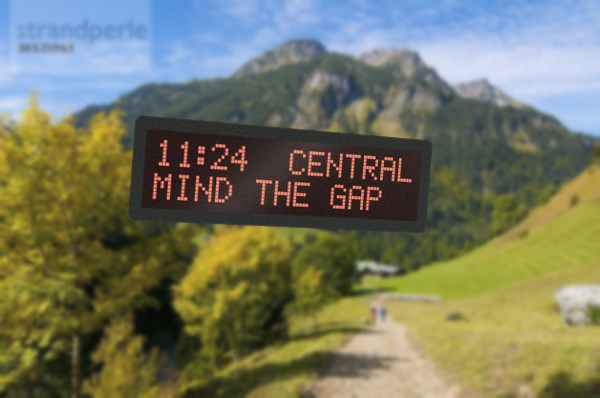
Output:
11:24
